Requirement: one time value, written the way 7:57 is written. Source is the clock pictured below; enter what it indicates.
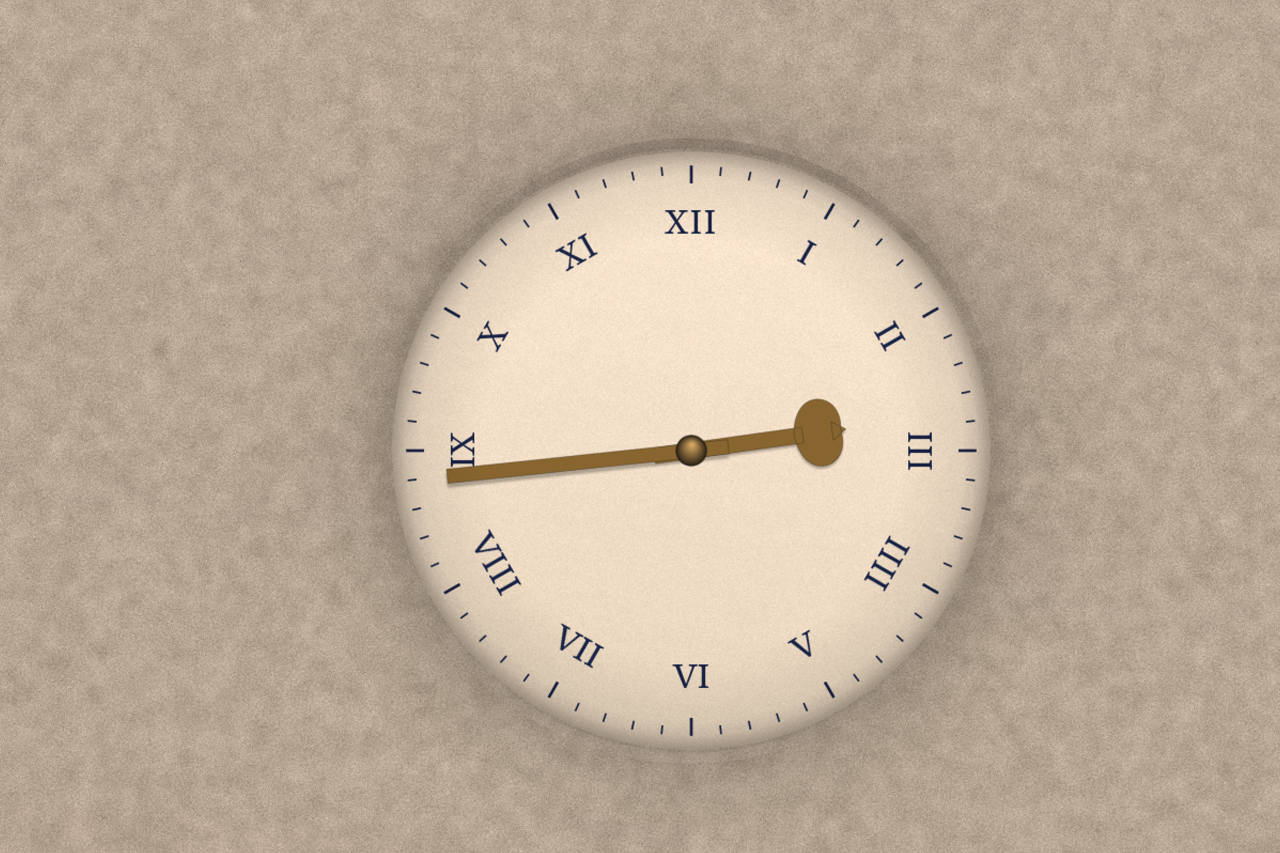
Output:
2:44
